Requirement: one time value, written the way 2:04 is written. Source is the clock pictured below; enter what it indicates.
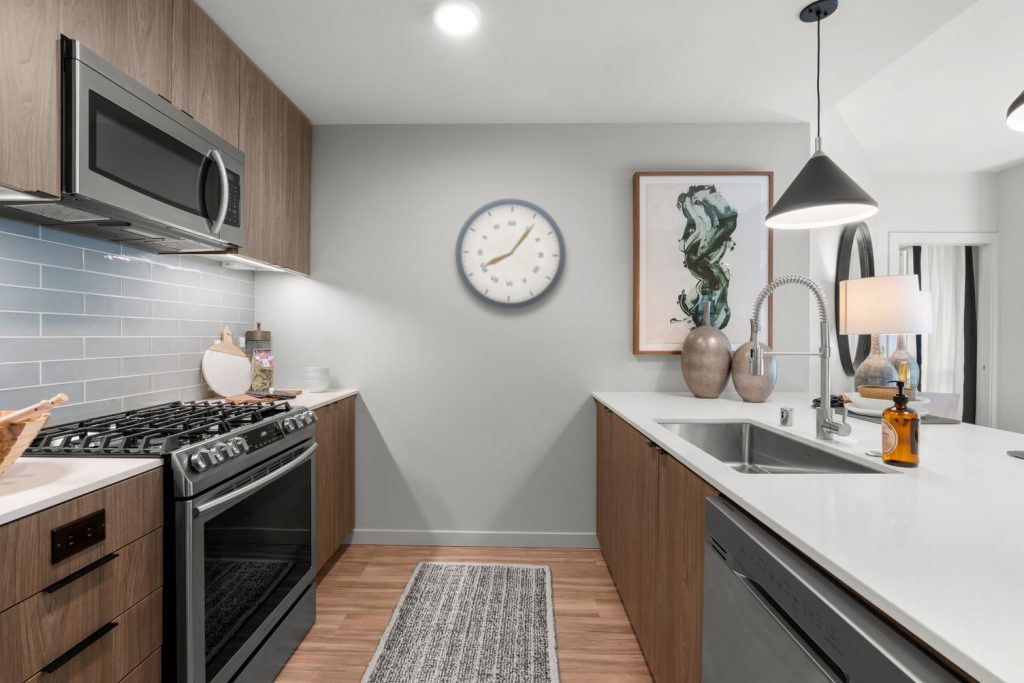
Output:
8:06
